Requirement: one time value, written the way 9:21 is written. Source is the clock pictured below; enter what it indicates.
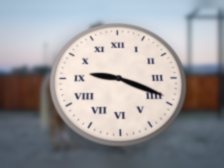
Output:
9:19
